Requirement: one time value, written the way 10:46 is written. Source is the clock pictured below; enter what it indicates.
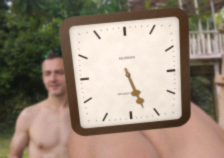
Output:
5:27
